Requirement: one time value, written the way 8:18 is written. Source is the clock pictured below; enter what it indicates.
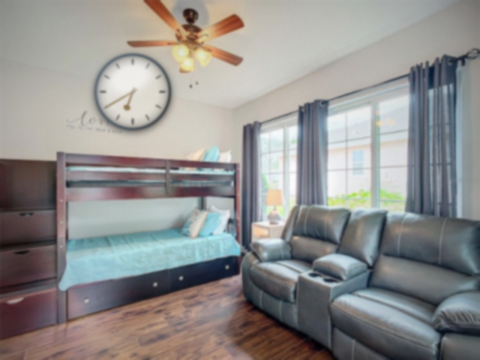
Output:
6:40
